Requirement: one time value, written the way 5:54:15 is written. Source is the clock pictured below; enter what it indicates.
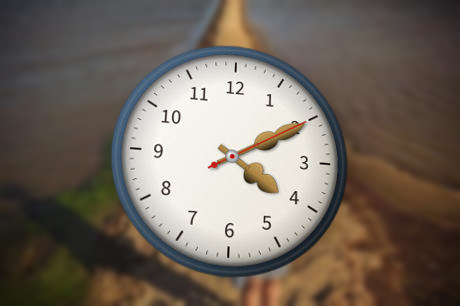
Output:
4:10:10
